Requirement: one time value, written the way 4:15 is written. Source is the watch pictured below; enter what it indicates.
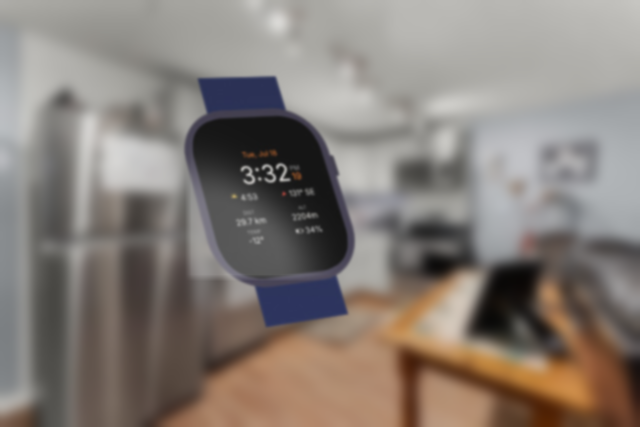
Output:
3:32
